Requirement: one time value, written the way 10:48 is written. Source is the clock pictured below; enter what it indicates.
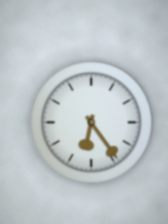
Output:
6:24
